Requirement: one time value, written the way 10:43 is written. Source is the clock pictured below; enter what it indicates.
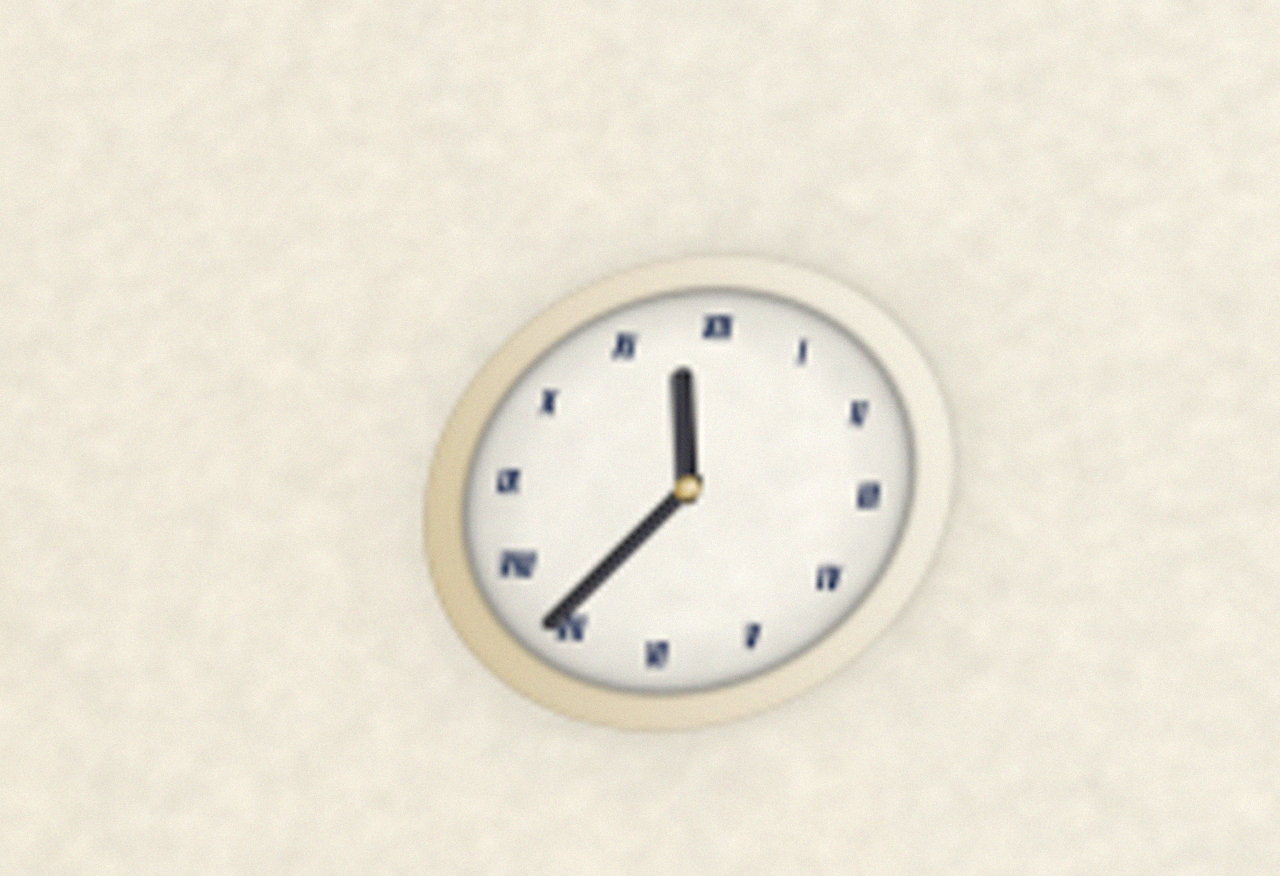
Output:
11:36
